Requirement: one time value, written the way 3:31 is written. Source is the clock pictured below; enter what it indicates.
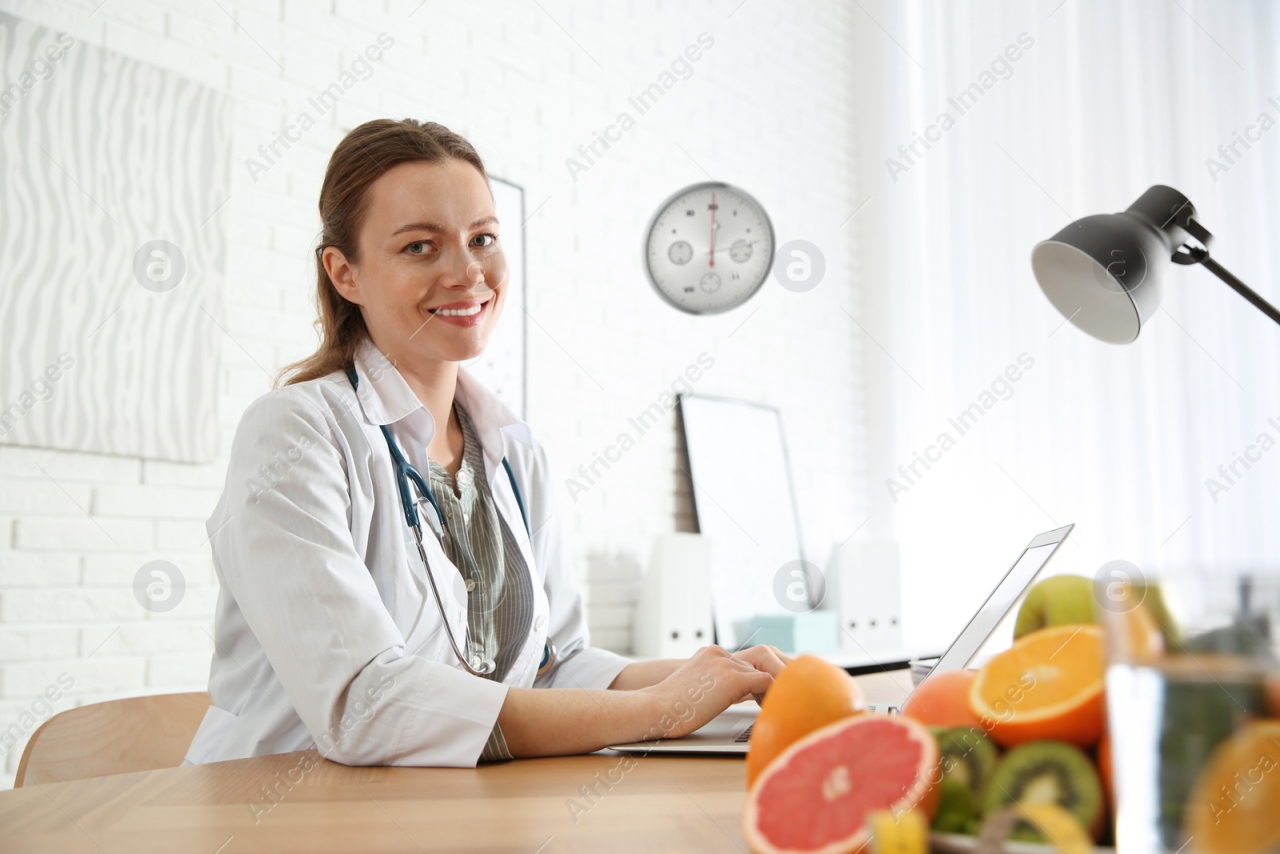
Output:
12:13
